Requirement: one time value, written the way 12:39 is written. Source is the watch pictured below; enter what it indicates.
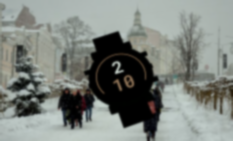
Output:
2:10
